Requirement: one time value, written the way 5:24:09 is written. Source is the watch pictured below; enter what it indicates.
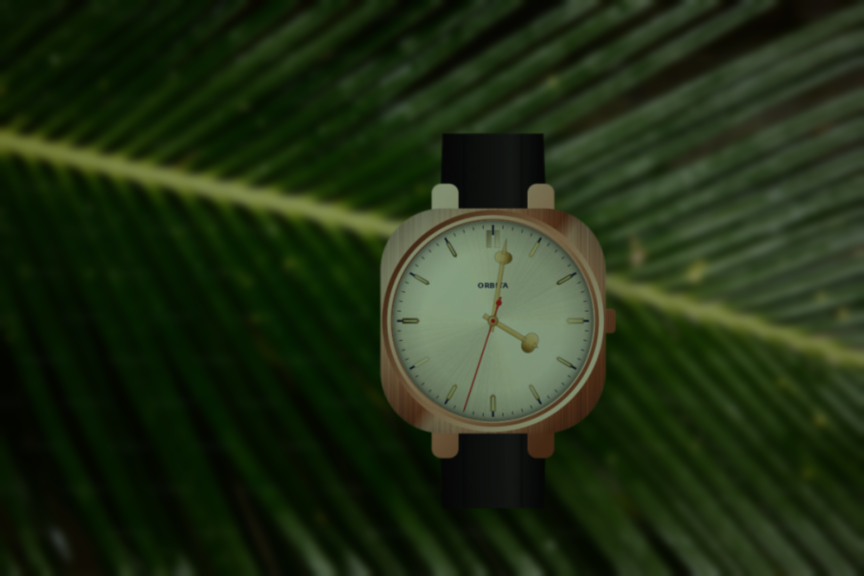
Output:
4:01:33
